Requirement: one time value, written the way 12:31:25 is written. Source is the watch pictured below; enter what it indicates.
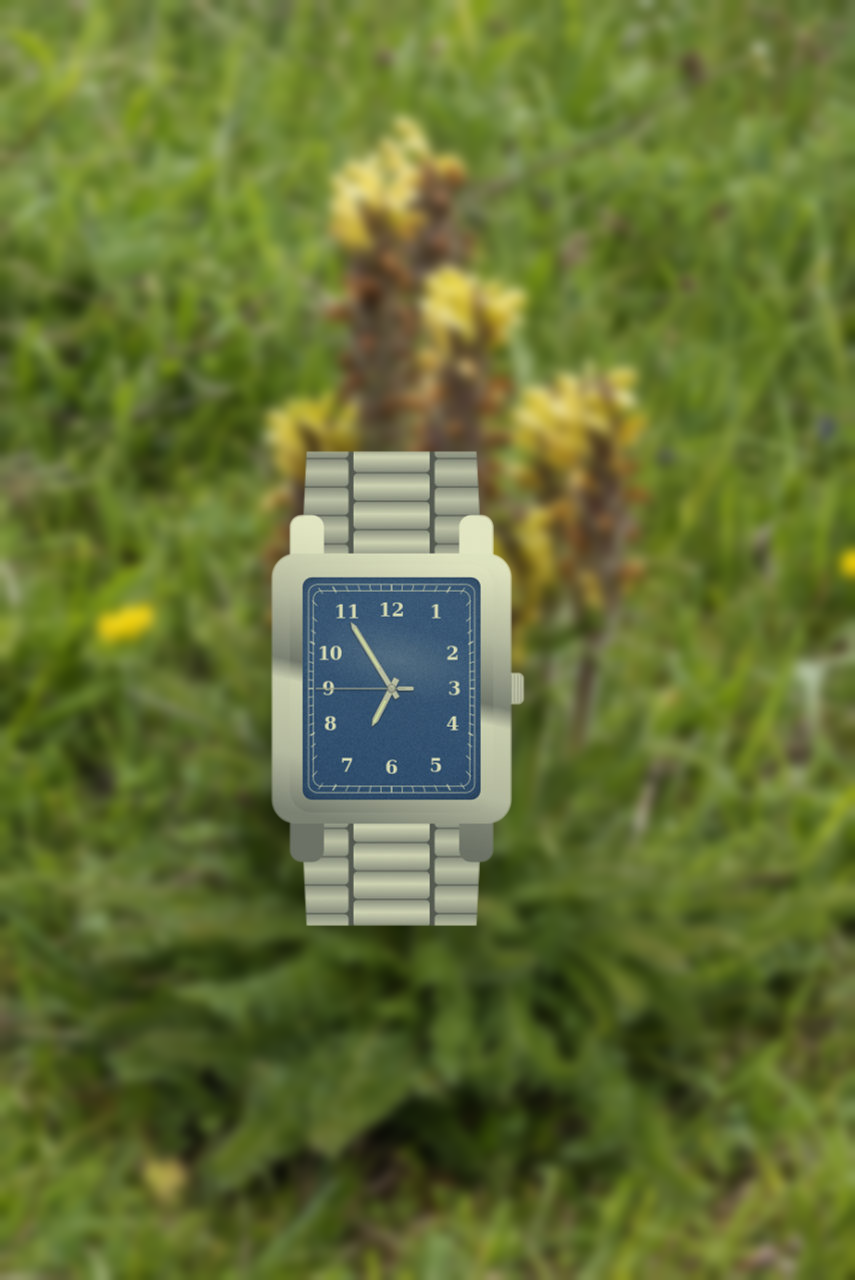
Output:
6:54:45
